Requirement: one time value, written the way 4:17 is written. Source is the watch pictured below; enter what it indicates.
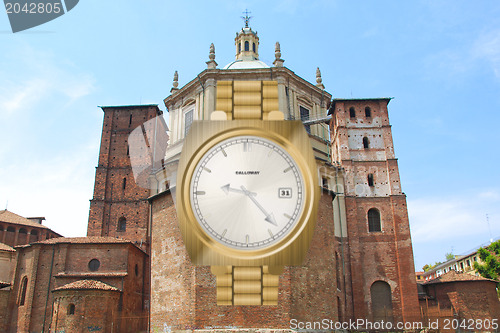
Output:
9:23
